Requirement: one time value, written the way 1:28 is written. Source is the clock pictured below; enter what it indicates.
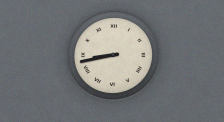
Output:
8:43
